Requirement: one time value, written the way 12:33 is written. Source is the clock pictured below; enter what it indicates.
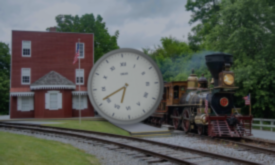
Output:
6:41
